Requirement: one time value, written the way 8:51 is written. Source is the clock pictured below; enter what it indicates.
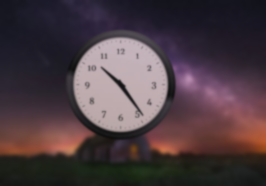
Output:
10:24
